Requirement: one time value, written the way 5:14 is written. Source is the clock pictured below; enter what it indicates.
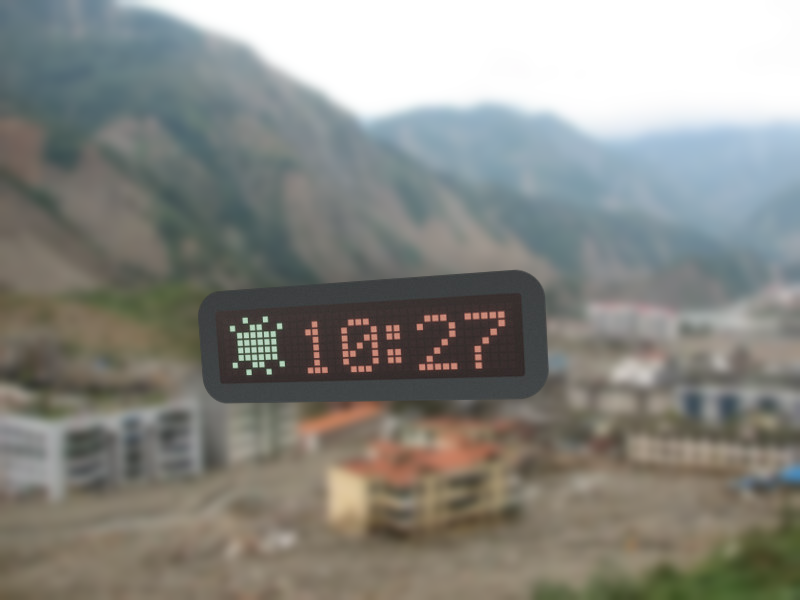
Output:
10:27
